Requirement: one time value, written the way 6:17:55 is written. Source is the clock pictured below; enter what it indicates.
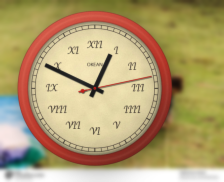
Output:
12:49:13
